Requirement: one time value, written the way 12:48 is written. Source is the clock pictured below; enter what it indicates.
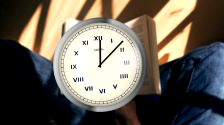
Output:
12:08
